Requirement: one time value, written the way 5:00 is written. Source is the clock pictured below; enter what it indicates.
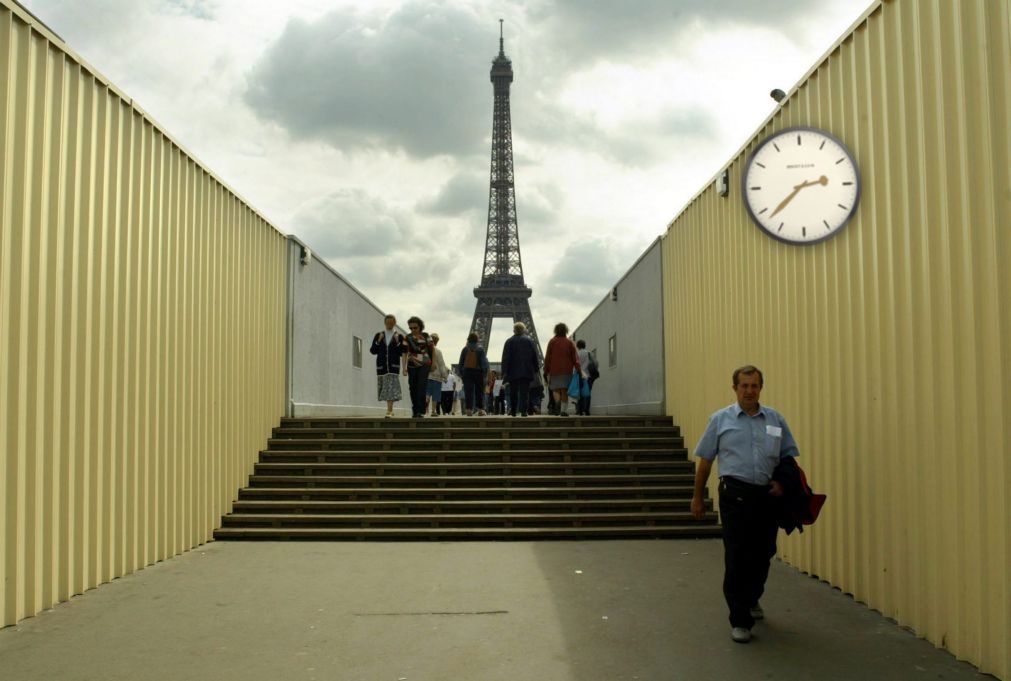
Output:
2:38
